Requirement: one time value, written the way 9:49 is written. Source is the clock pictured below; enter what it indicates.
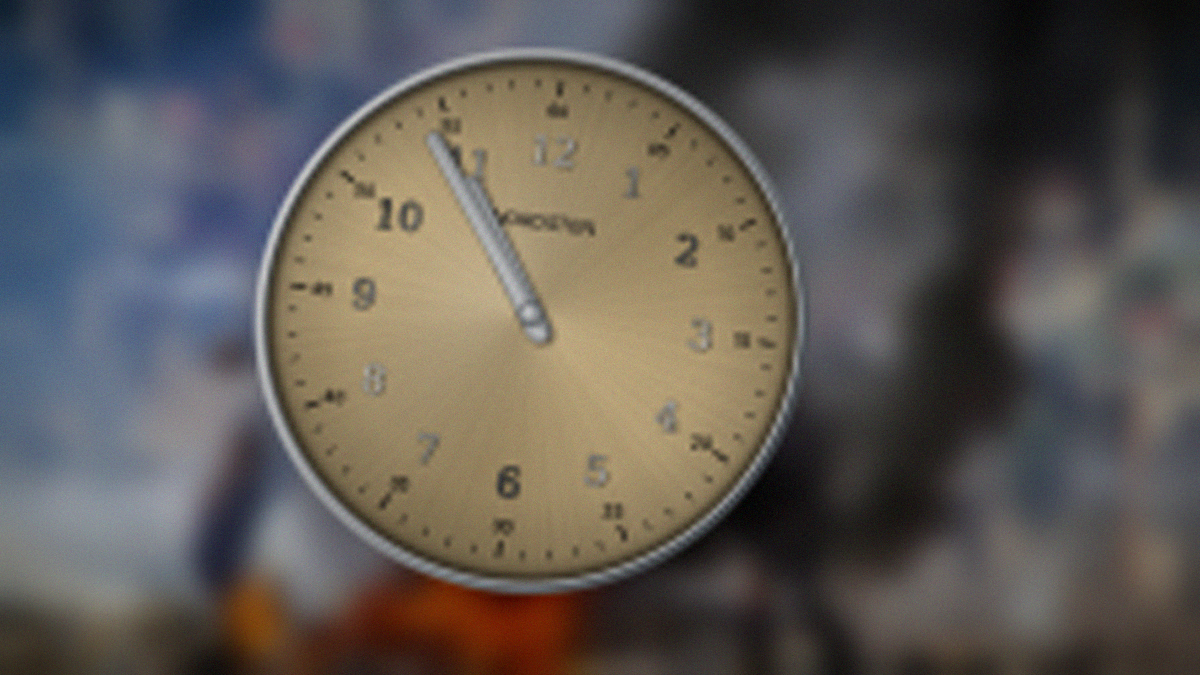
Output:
10:54
